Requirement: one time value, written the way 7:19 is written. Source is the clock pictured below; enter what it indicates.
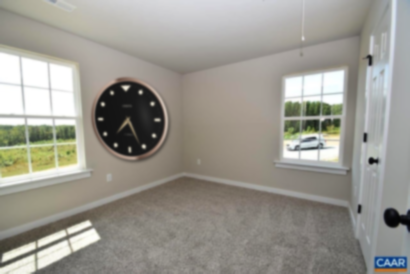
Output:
7:26
